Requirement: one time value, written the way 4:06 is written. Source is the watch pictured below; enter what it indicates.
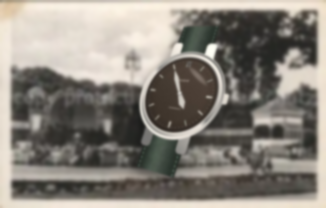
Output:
4:55
